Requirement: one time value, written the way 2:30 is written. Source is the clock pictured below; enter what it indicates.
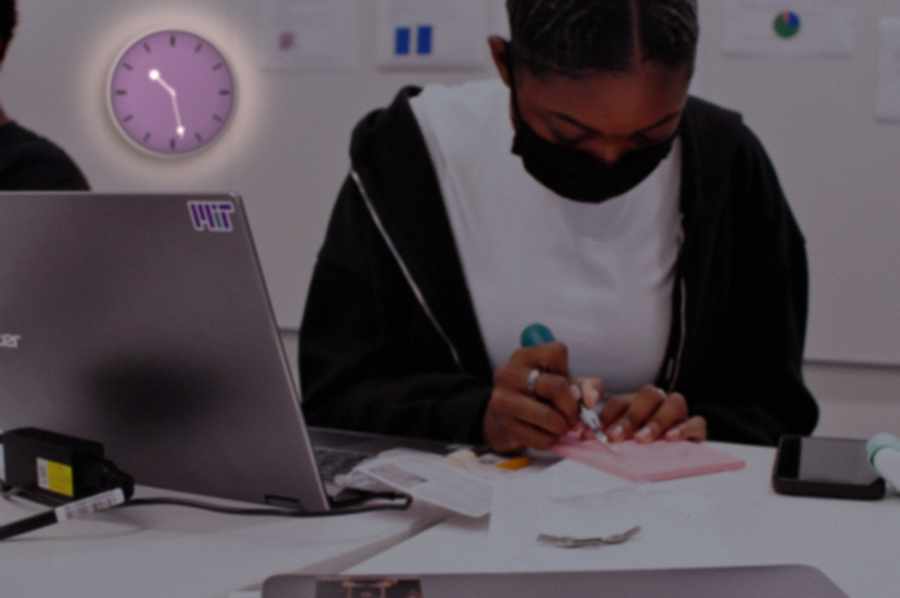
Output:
10:28
